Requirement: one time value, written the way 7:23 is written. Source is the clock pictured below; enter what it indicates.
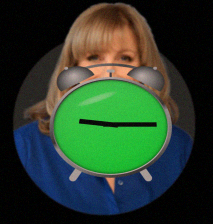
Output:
9:15
